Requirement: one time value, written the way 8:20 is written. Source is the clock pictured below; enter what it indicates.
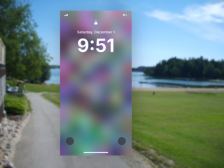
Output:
9:51
